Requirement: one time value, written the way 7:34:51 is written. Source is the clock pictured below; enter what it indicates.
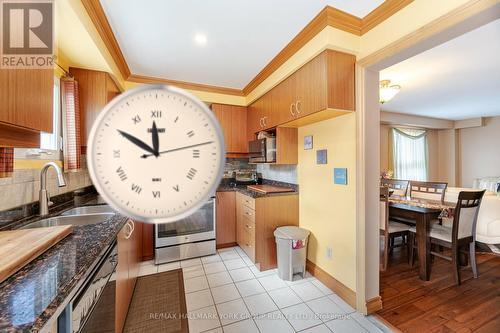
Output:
11:50:13
